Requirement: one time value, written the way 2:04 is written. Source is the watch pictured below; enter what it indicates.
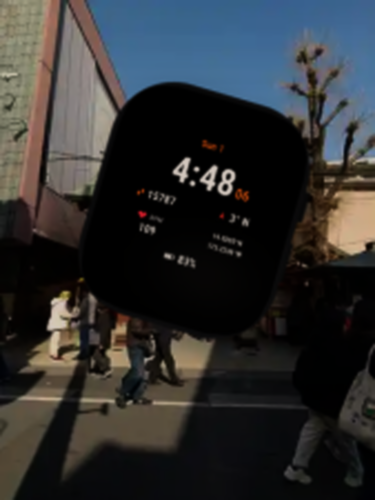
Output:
4:48
